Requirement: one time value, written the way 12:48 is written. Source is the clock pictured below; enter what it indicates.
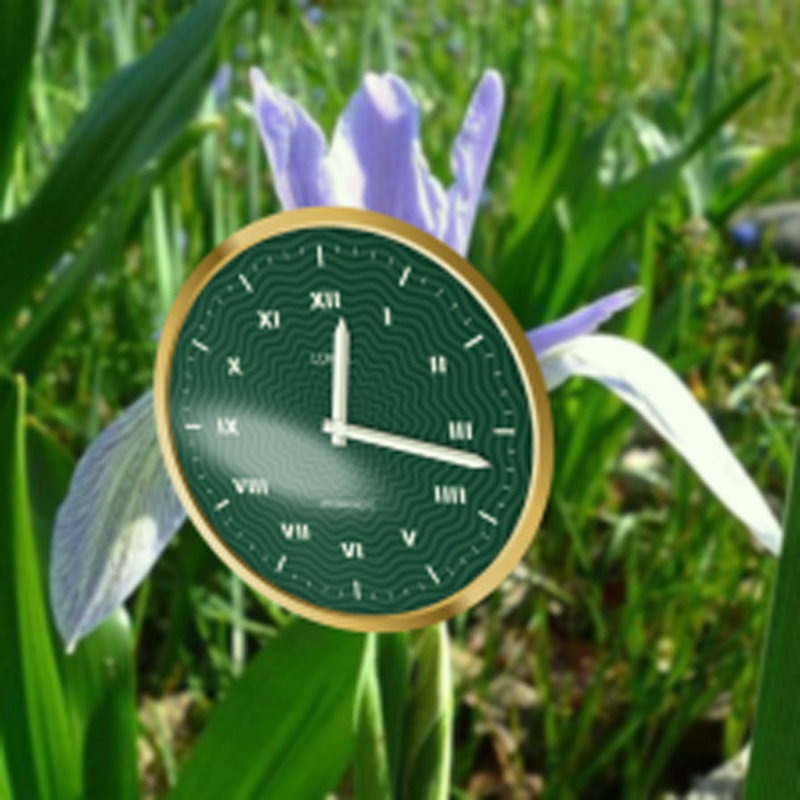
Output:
12:17
